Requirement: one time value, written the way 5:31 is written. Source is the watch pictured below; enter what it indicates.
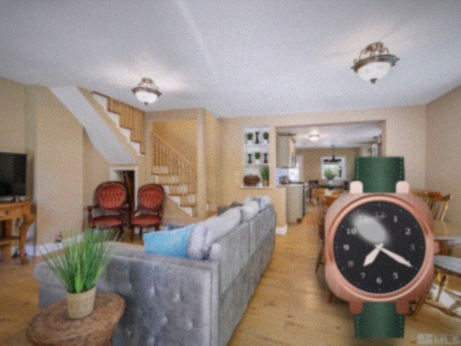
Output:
7:20
